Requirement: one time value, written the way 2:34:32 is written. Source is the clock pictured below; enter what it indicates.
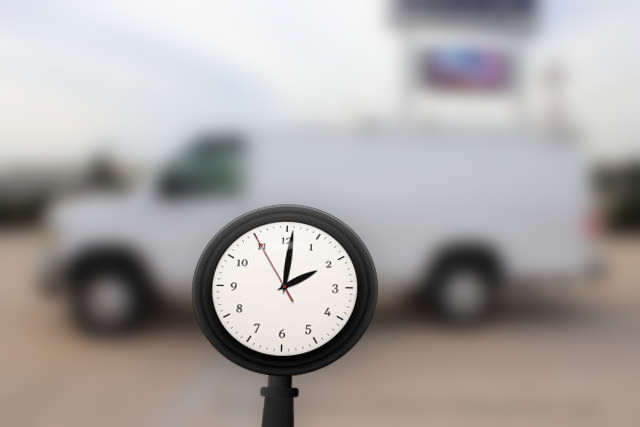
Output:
2:00:55
